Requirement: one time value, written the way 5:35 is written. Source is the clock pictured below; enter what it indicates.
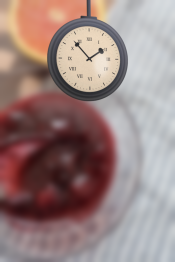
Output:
1:53
